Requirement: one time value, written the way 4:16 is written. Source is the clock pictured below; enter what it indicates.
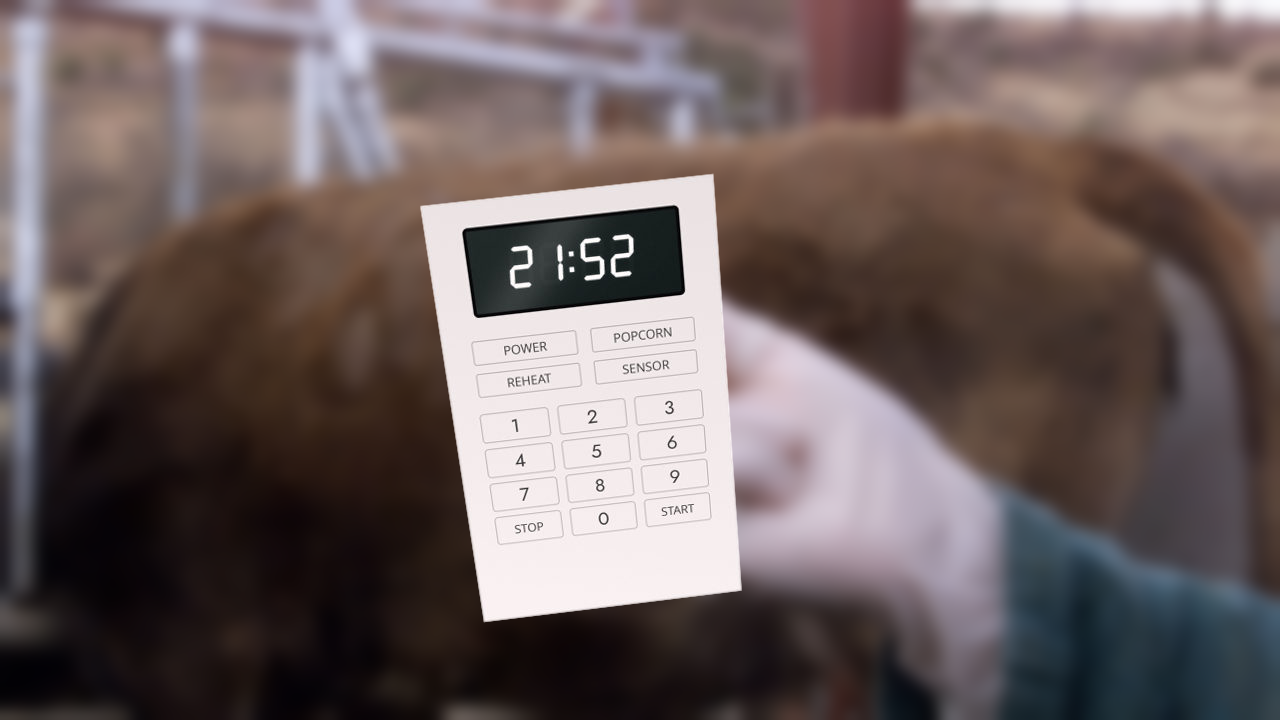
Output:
21:52
